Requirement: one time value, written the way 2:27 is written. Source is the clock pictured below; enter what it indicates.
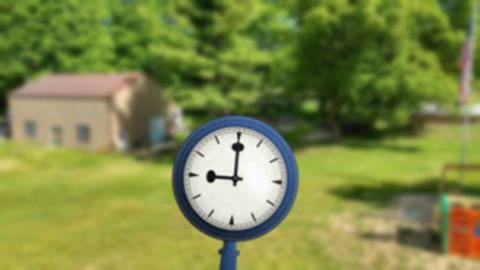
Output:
9:00
